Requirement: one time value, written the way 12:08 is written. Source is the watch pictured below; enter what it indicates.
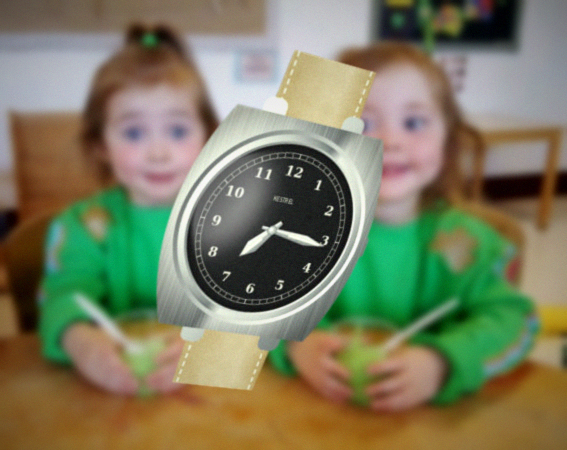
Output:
7:16
